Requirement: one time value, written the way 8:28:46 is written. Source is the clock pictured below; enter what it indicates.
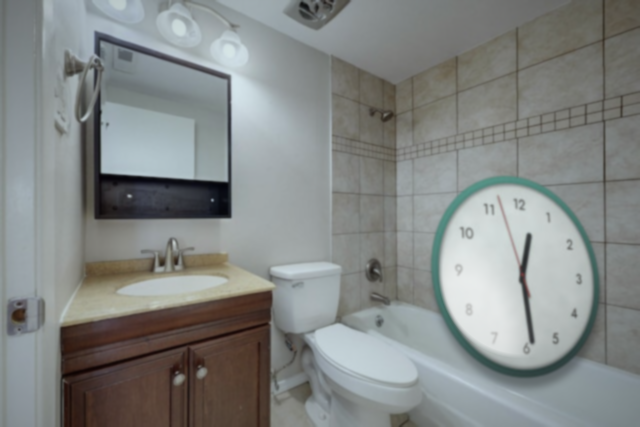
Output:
12:28:57
